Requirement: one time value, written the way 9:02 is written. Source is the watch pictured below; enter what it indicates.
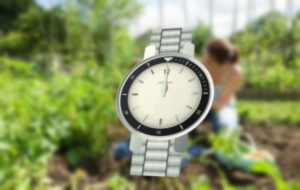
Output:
12:00
